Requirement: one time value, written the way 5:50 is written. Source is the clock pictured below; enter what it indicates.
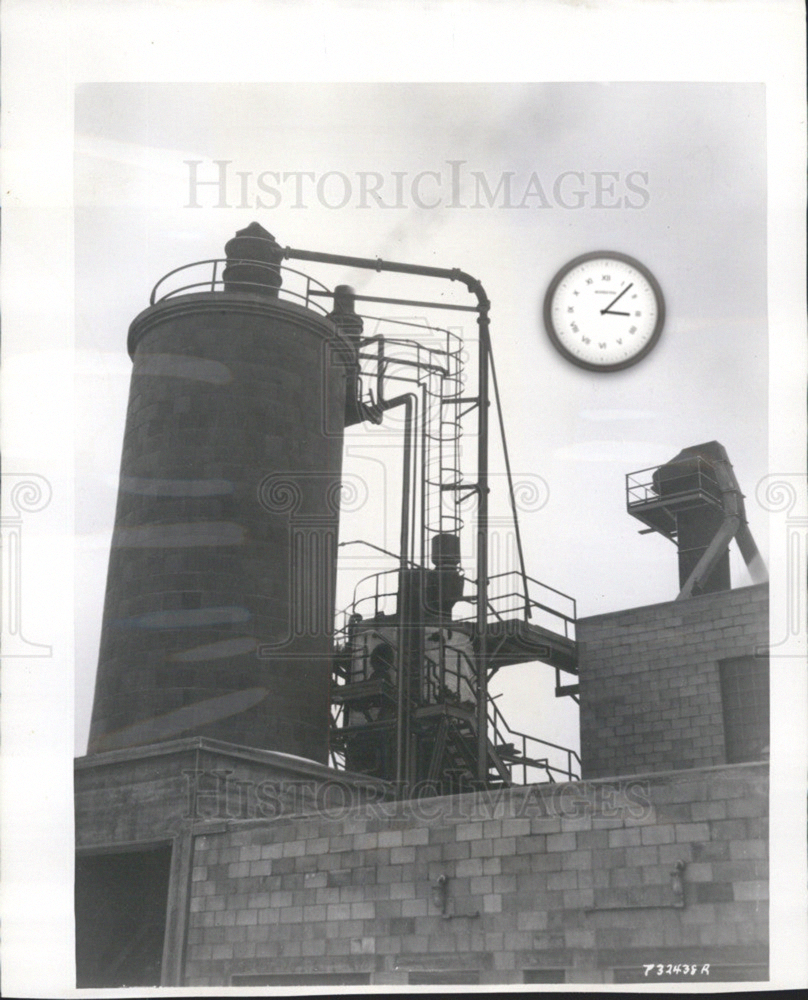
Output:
3:07
